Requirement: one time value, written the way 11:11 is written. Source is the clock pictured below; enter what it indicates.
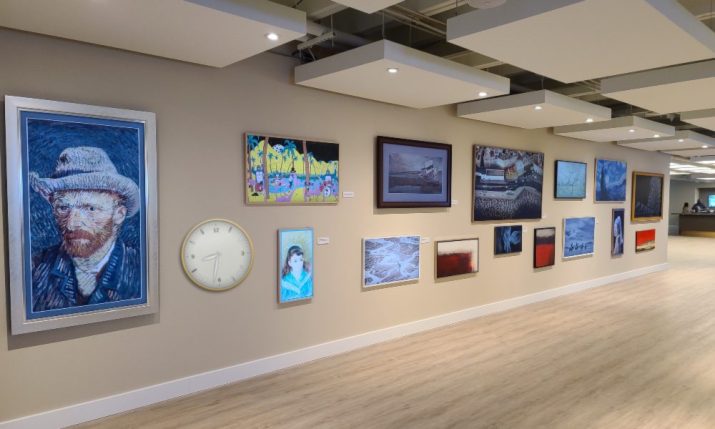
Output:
8:32
